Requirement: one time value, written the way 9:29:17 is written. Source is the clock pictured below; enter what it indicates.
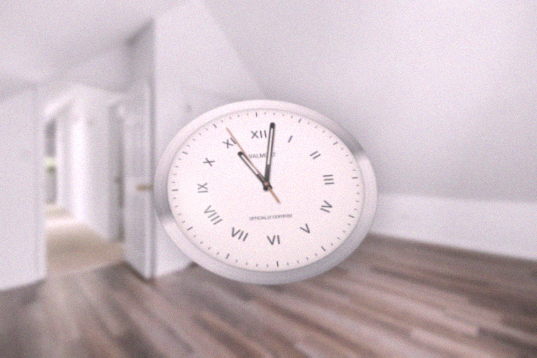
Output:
11:01:56
